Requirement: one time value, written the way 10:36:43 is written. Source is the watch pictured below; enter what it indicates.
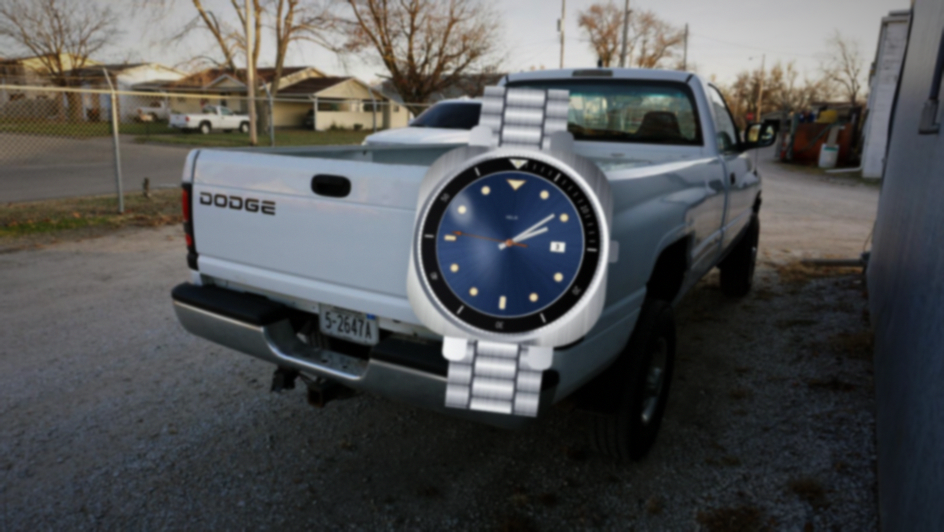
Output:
2:08:46
